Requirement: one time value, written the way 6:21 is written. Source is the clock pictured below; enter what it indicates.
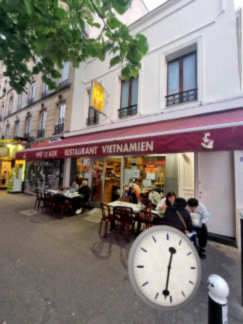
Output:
12:32
